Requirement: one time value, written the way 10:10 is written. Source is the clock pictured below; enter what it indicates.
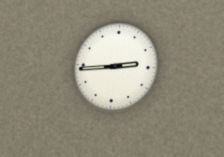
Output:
2:44
